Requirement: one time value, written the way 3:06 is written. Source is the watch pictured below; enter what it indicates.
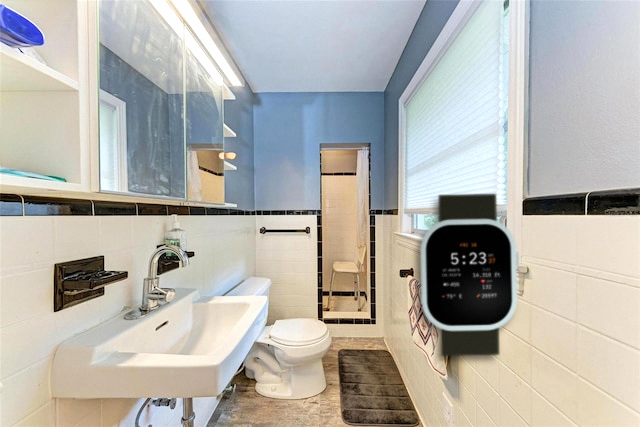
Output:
5:23
